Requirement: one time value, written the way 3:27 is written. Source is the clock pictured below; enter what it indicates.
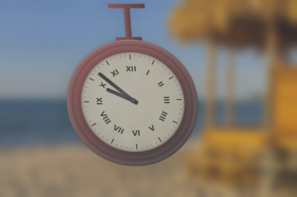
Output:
9:52
